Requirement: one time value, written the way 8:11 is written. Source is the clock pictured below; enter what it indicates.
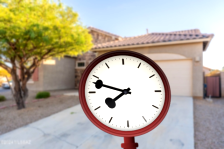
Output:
7:48
